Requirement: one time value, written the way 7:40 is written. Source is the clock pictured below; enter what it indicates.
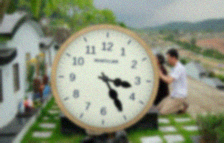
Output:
3:25
